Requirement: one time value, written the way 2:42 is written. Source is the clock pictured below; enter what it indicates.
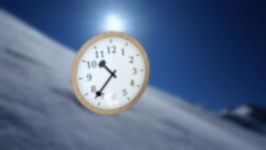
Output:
10:37
